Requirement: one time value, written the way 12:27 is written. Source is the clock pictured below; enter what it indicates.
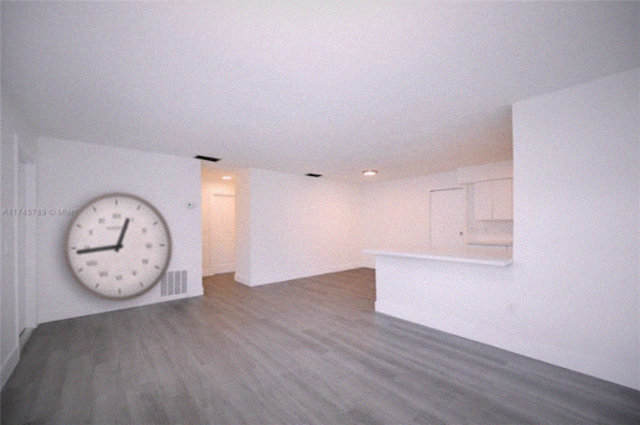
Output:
12:44
